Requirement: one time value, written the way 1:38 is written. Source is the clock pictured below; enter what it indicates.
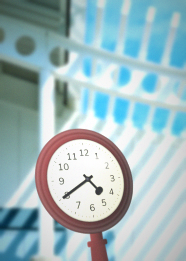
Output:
4:40
